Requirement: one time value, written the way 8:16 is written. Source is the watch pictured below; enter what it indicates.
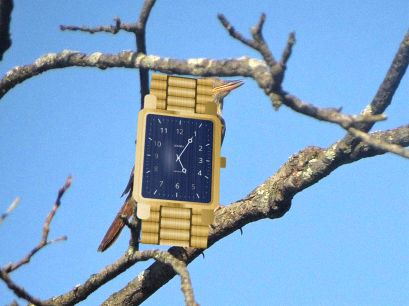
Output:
5:05
